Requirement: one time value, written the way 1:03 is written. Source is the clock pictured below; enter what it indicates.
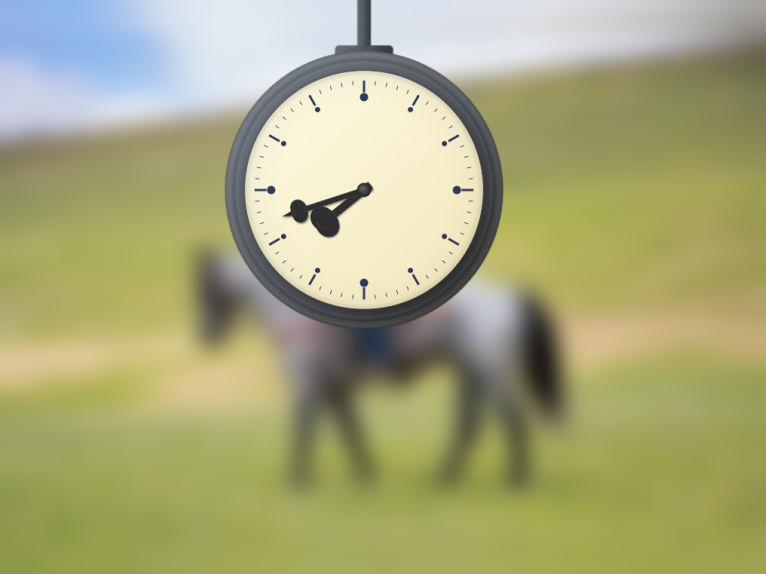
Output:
7:42
